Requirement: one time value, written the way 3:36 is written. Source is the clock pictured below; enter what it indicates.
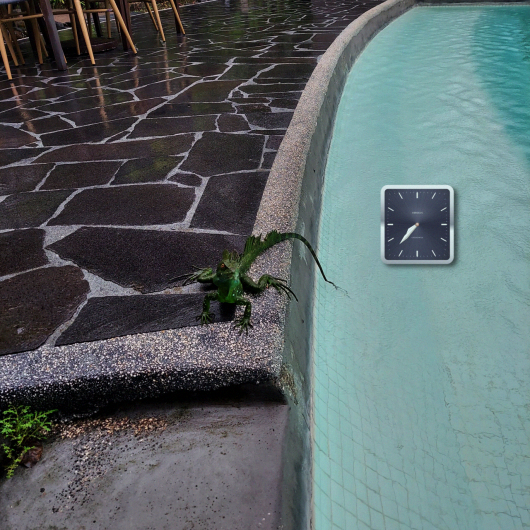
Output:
7:37
